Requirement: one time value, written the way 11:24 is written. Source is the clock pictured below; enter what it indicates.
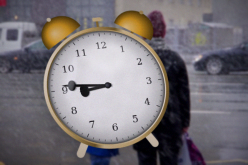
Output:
8:46
